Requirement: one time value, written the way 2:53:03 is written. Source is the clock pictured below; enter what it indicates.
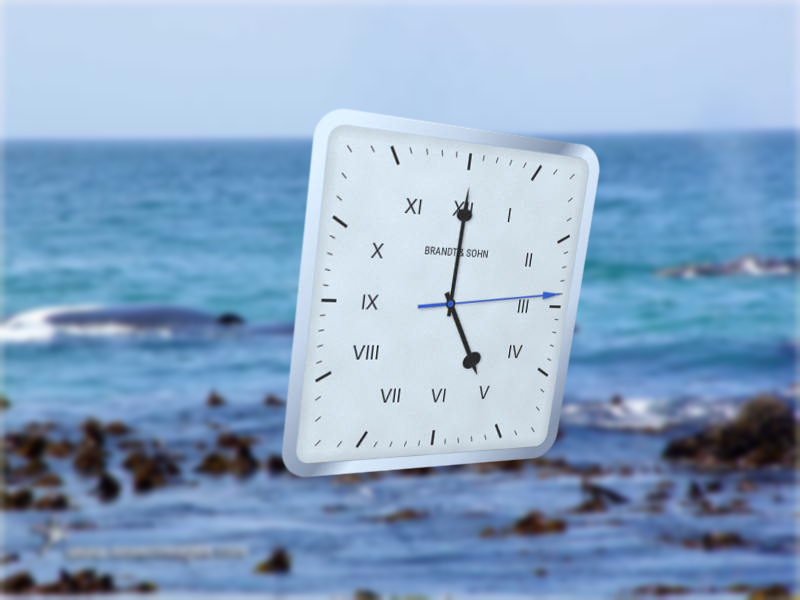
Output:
5:00:14
